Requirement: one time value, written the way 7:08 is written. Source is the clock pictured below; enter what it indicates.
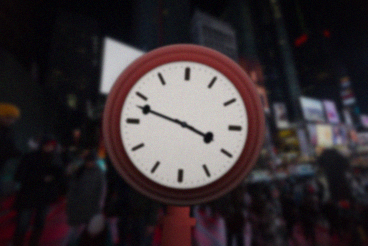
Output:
3:48
